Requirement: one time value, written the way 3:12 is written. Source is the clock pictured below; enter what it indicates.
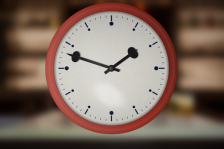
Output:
1:48
